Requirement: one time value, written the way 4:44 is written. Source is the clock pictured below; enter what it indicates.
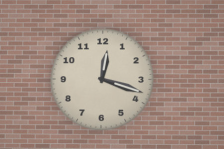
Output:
12:18
